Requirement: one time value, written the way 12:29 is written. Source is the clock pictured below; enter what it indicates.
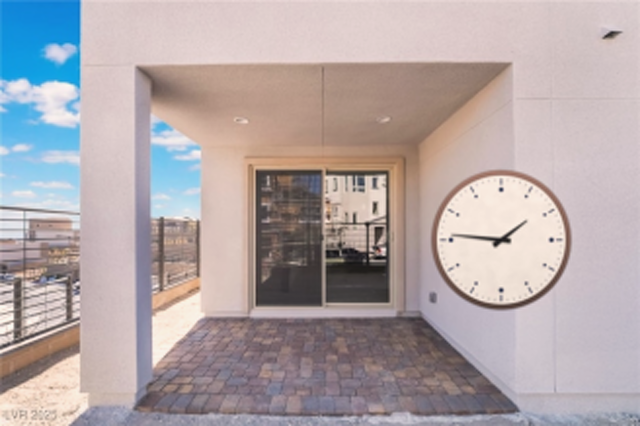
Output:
1:46
